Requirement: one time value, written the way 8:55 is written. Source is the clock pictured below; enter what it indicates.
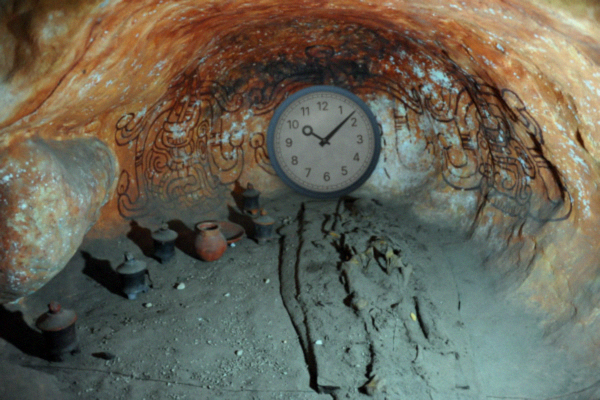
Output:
10:08
